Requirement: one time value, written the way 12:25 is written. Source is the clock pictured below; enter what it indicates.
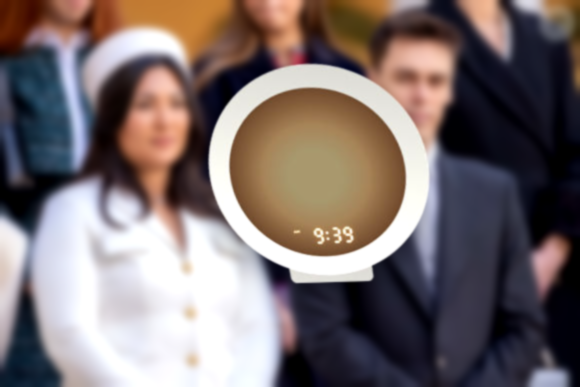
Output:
9:39
